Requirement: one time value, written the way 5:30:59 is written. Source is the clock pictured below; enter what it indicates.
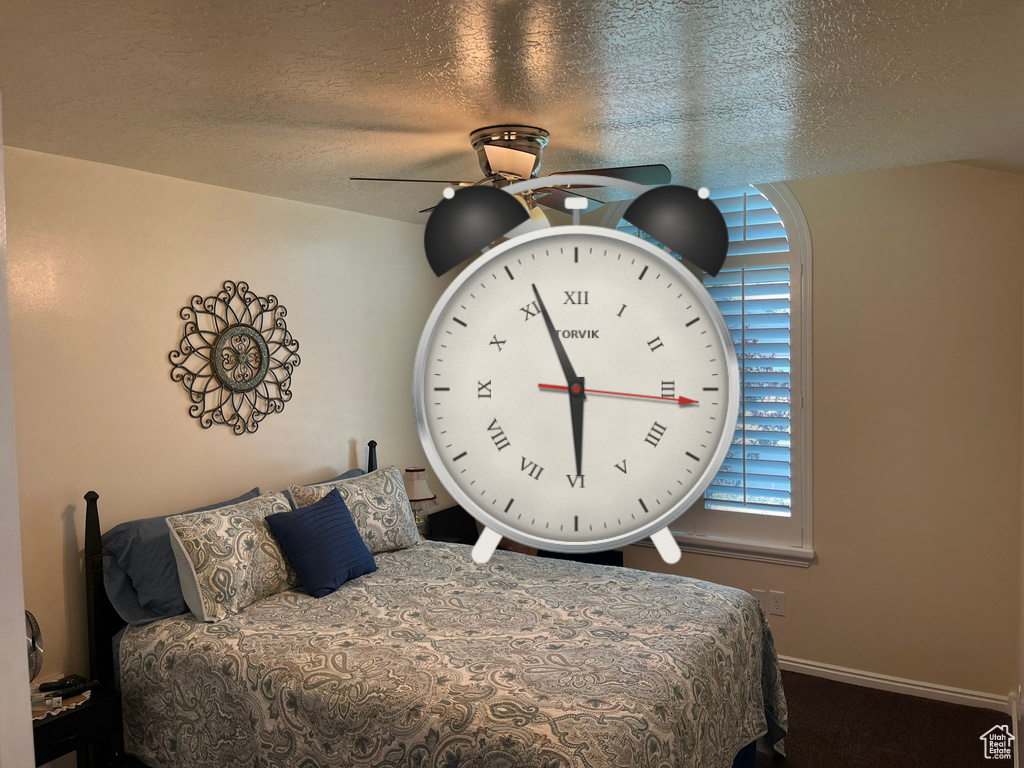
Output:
5:56:16
